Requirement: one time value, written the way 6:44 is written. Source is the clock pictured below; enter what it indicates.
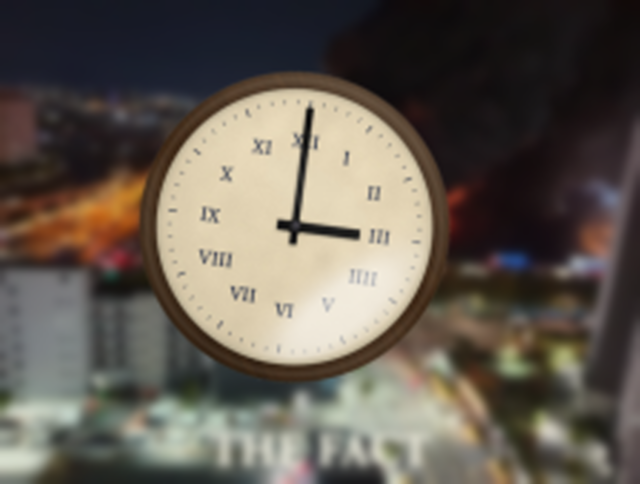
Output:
3:00
